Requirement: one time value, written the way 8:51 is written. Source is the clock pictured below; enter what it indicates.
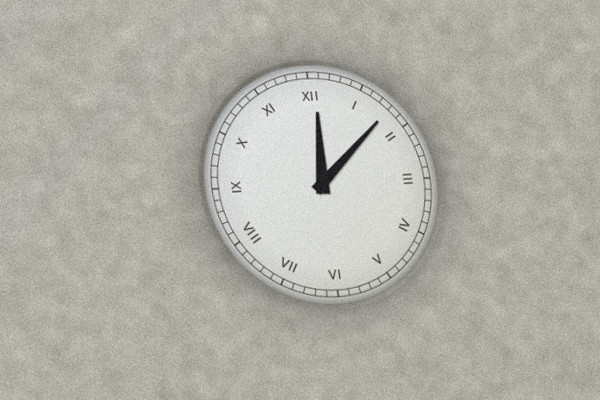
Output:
12:08
